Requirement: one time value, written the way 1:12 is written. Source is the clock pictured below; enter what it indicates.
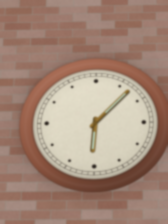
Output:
6:07
